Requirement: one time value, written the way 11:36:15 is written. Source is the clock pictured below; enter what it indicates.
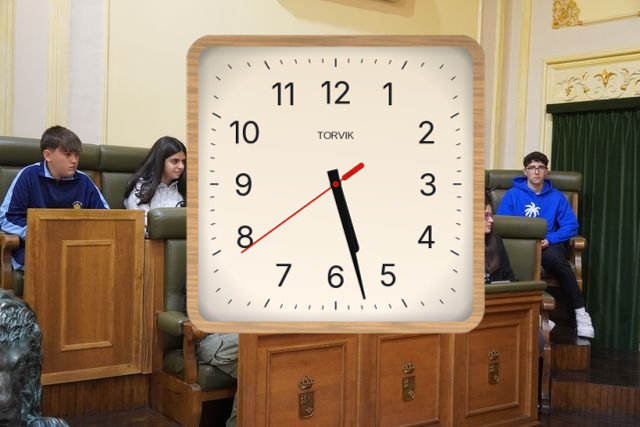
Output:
5:27:39
